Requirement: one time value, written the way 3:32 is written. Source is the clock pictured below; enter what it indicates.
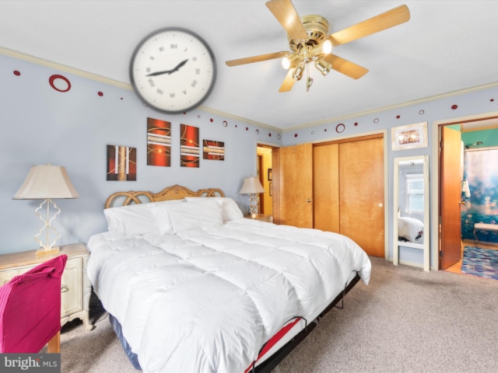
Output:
1:43
